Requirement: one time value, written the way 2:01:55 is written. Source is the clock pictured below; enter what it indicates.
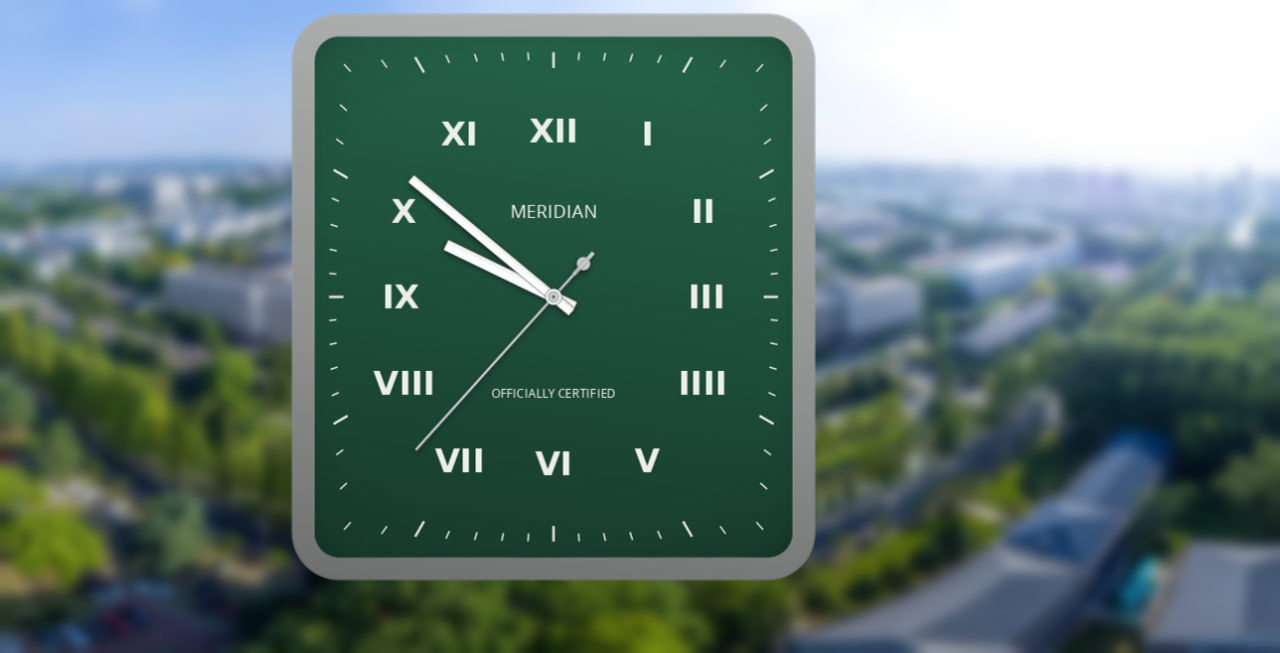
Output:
9:51:37
